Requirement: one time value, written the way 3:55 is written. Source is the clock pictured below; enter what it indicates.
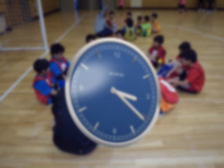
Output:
3:21
